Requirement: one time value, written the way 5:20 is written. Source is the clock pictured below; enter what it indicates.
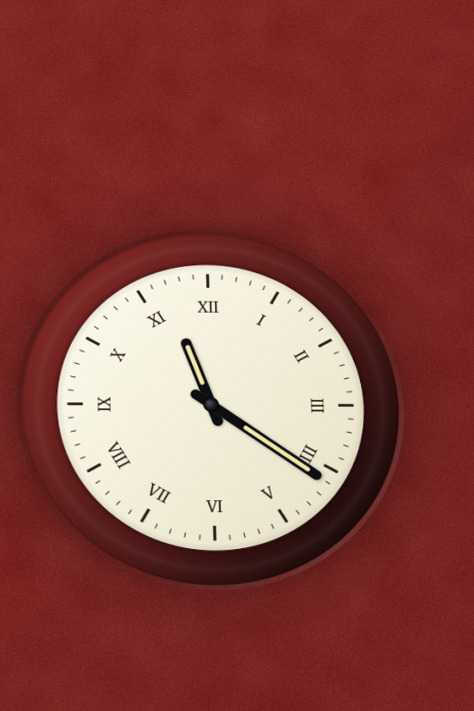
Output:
11:21
